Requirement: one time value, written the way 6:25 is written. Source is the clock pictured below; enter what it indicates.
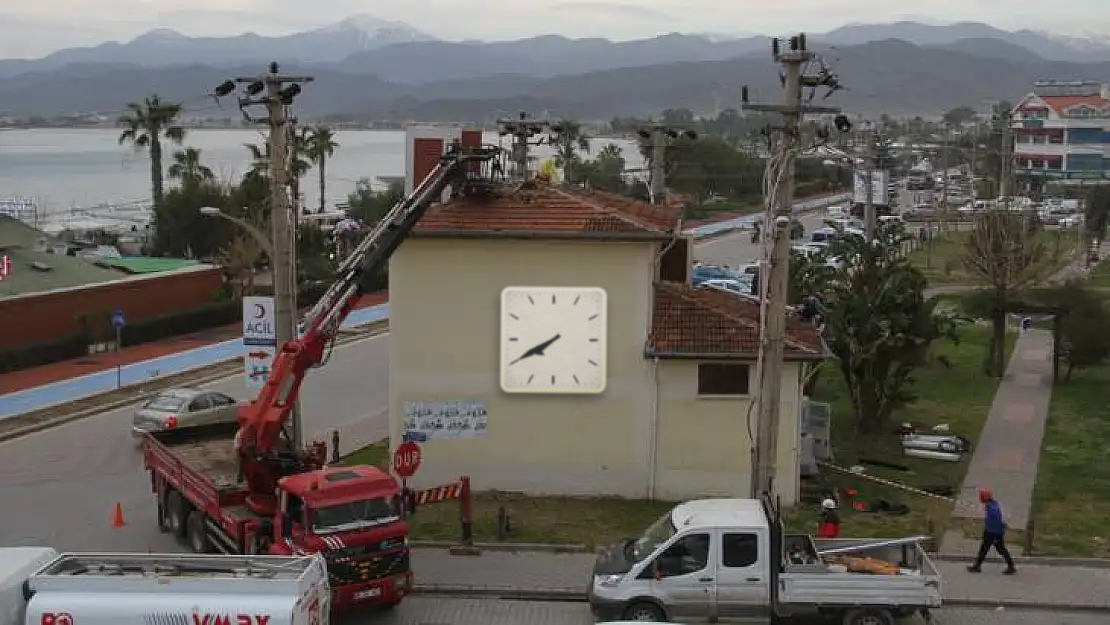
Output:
7:40
